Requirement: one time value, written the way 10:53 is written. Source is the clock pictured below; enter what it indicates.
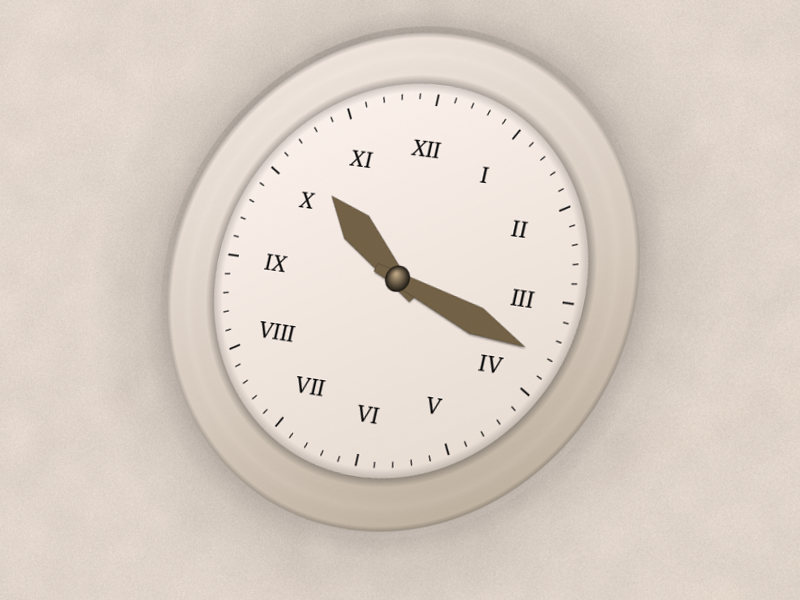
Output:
10:18
